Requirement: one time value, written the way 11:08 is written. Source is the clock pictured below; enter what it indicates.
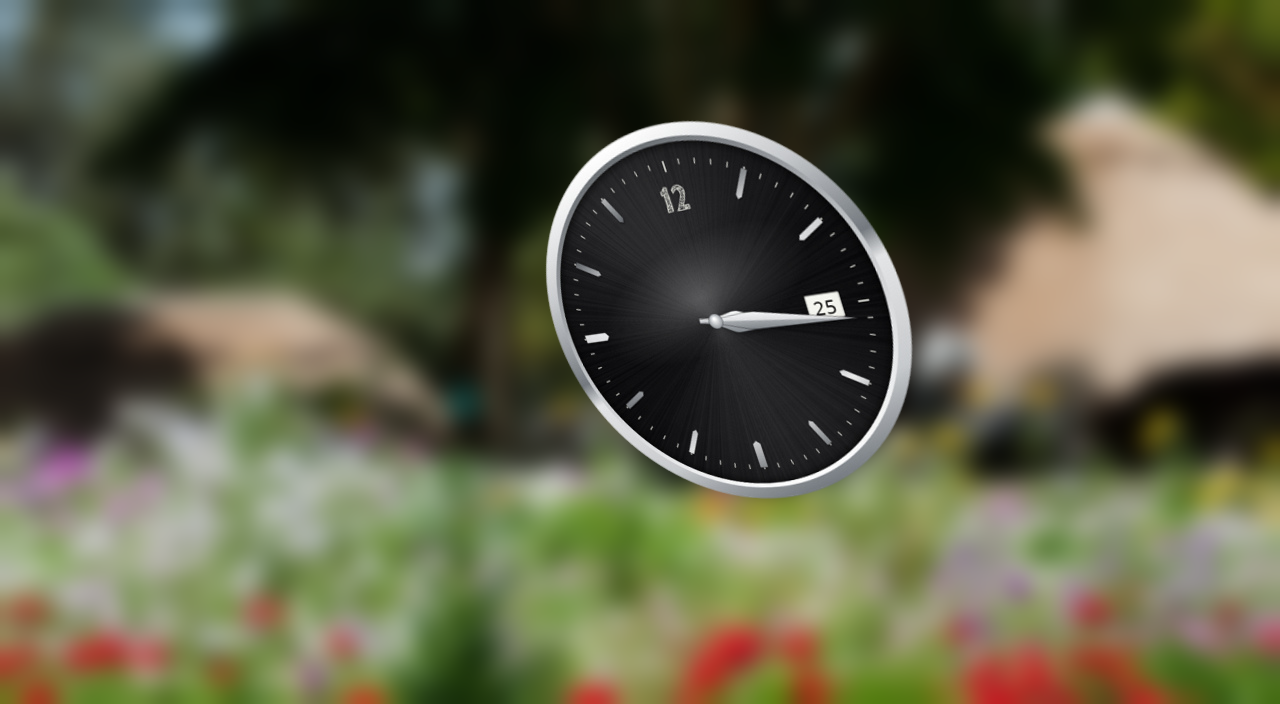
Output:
3:16
